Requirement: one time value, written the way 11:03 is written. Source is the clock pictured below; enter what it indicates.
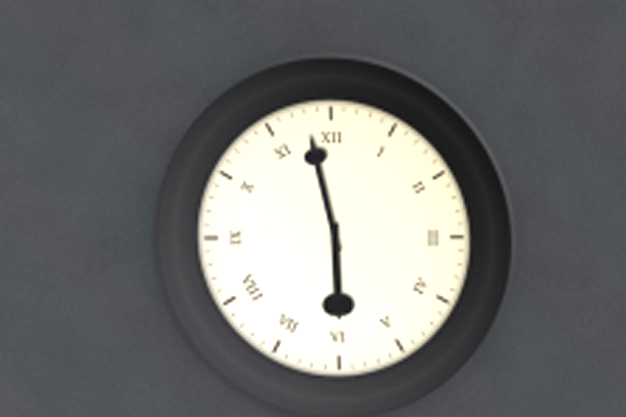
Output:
5:58
